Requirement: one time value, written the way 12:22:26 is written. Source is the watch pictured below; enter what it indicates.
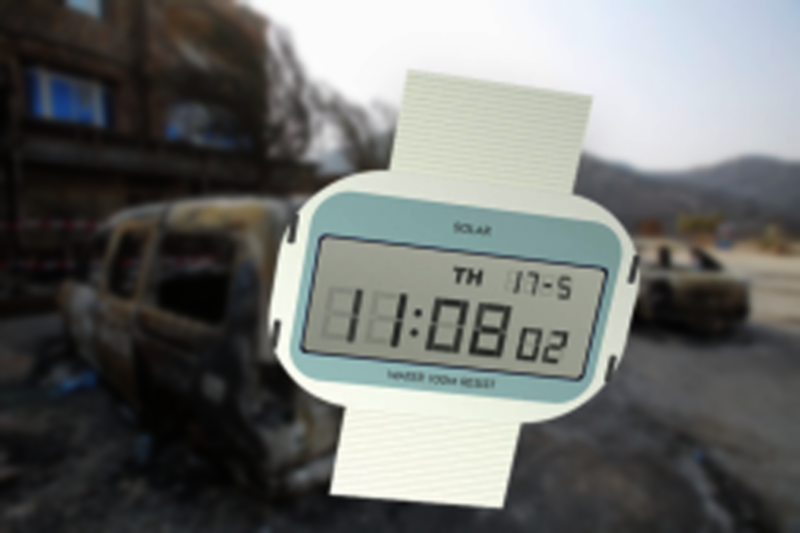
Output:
11:08:02
